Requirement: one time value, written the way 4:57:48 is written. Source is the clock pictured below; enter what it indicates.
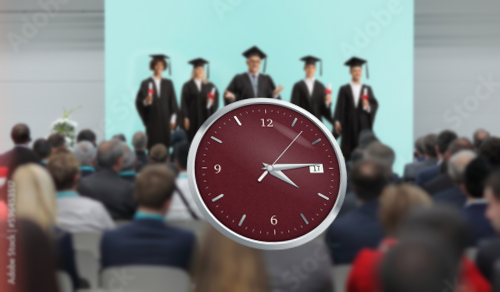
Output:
4:14:07
